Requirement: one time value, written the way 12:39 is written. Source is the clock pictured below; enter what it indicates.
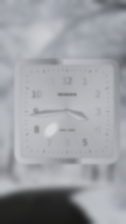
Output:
3:44
